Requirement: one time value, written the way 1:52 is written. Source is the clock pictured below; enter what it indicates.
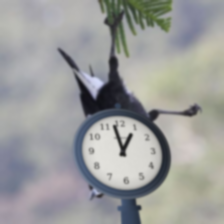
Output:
12:58
